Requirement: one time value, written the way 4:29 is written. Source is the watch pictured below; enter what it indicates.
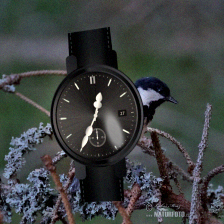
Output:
12:35
